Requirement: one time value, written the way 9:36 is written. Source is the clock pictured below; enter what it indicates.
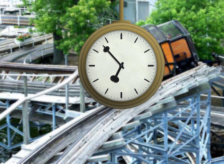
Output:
6:53
